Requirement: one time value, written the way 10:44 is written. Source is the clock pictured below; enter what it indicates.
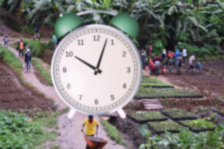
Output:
10:03
